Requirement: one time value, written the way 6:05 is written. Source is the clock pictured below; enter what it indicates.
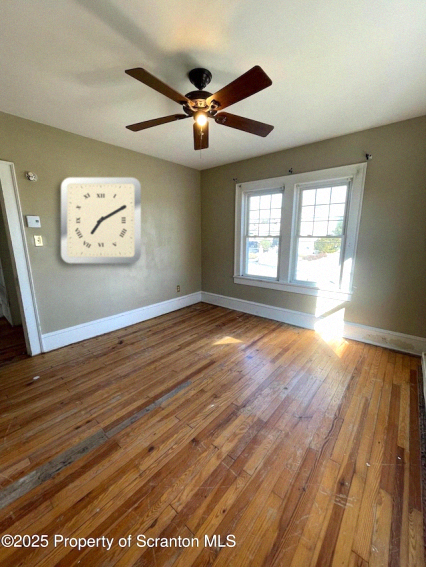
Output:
7:10
